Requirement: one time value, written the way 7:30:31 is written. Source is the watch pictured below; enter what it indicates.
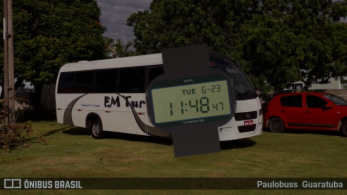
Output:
11:48:47
